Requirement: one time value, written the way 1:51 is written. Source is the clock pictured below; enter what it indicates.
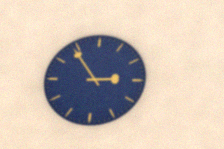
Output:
2:54
